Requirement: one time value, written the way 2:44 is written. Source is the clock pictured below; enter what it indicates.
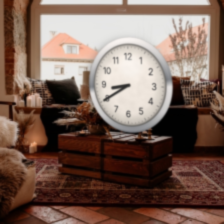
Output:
8:40
